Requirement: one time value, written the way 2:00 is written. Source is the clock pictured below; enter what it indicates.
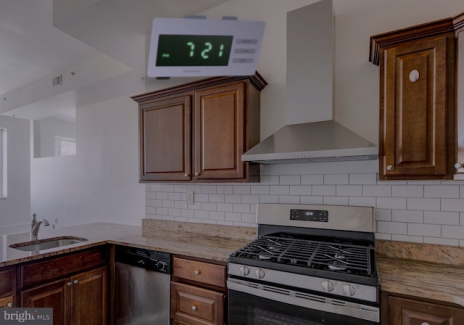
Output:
7:21
